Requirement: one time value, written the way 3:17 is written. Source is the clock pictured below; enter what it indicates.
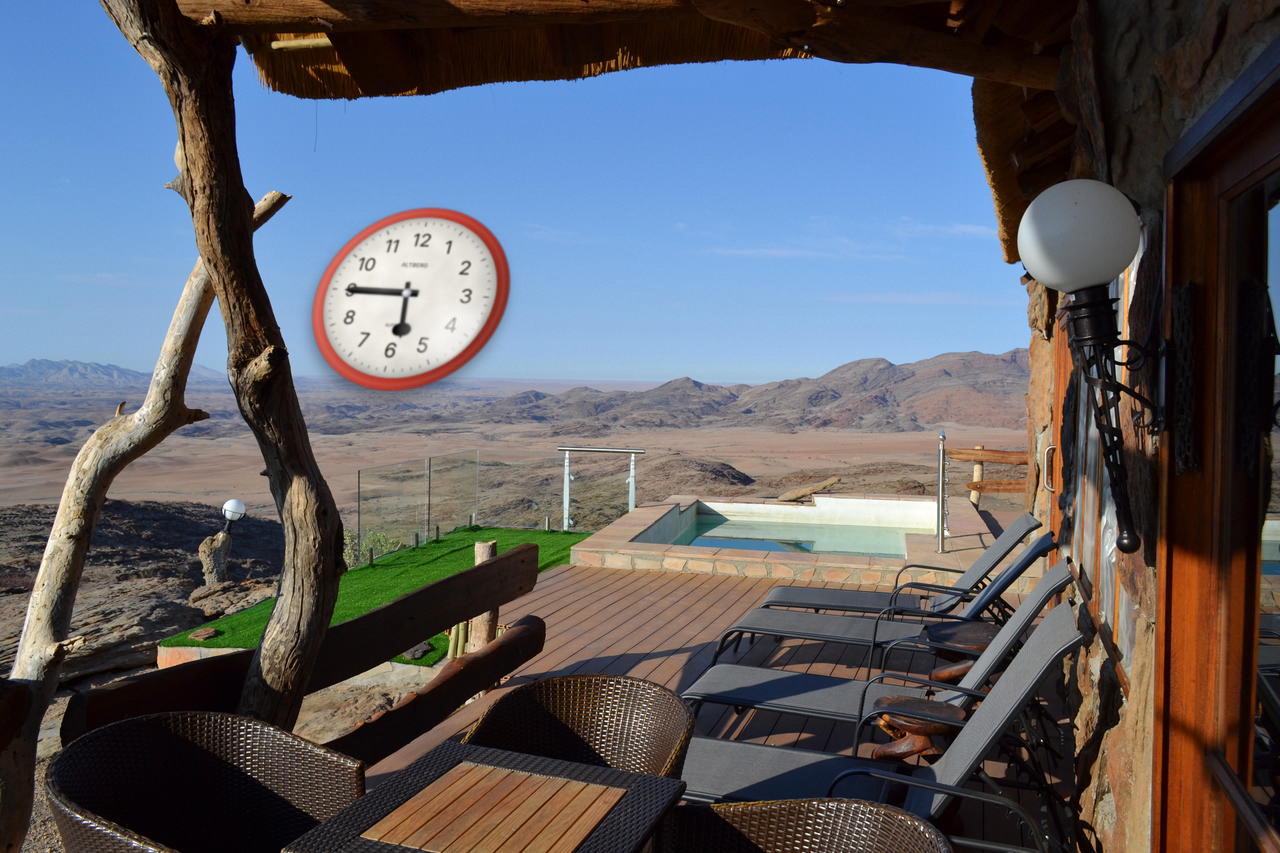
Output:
5:45
